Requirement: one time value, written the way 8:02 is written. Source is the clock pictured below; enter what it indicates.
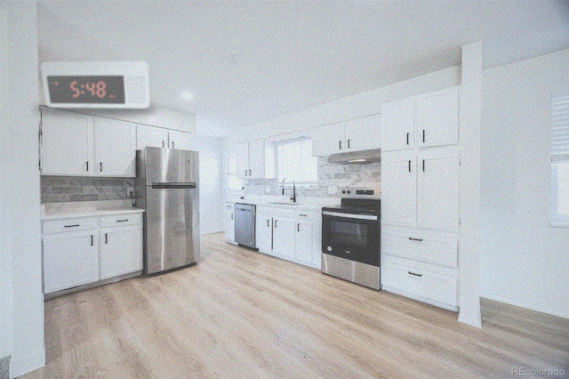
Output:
5:48
